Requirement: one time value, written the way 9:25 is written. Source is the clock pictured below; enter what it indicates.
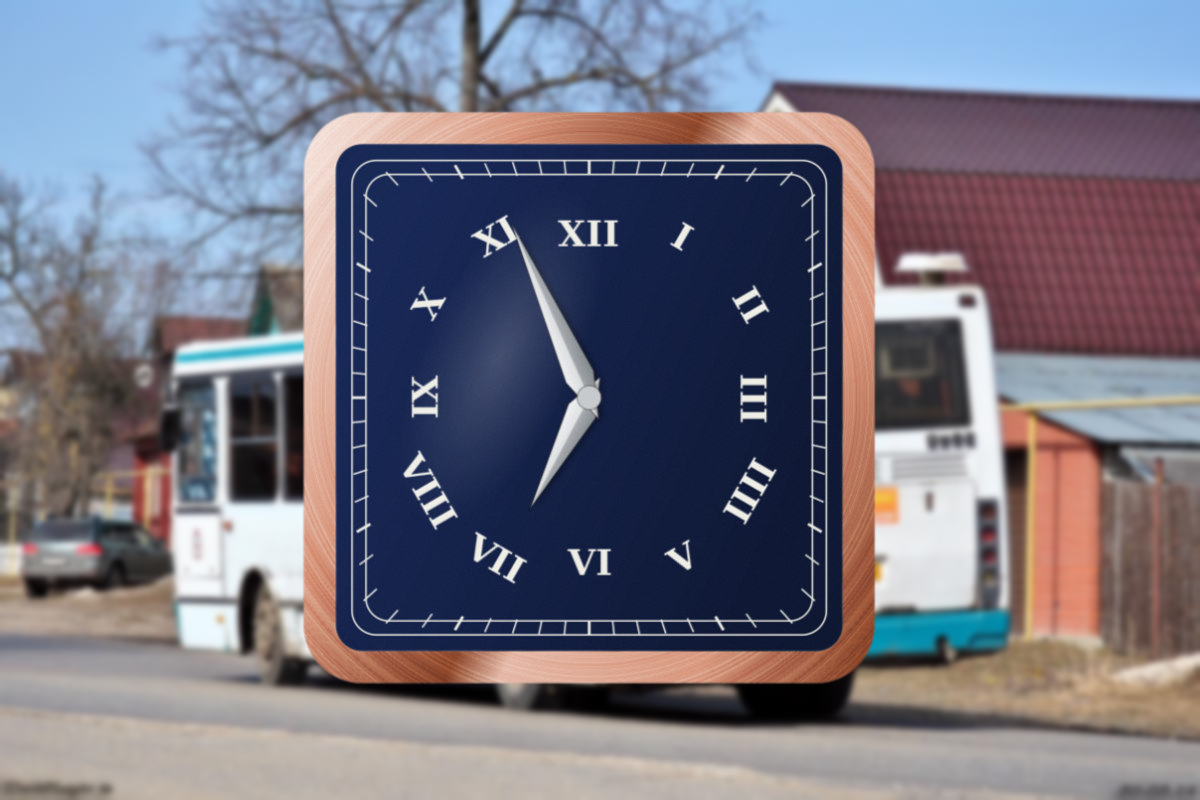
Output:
6:56
